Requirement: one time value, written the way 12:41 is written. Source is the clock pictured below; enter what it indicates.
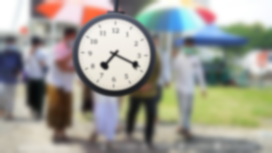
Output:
7:19
